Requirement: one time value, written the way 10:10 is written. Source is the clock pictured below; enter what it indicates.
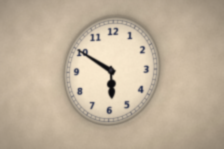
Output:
5:50
